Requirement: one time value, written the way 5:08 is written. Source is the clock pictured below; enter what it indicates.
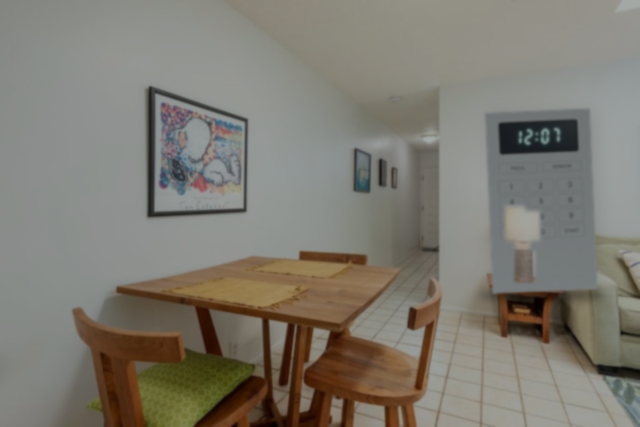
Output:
12:07
